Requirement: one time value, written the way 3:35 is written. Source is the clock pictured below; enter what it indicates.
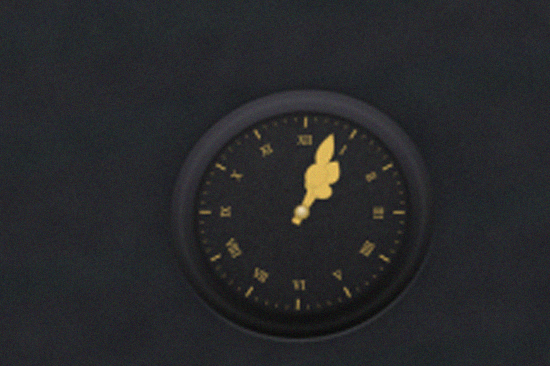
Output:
1:03
